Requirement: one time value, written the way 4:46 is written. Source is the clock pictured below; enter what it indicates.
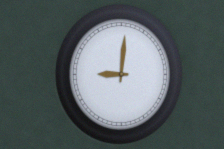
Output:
9:01
